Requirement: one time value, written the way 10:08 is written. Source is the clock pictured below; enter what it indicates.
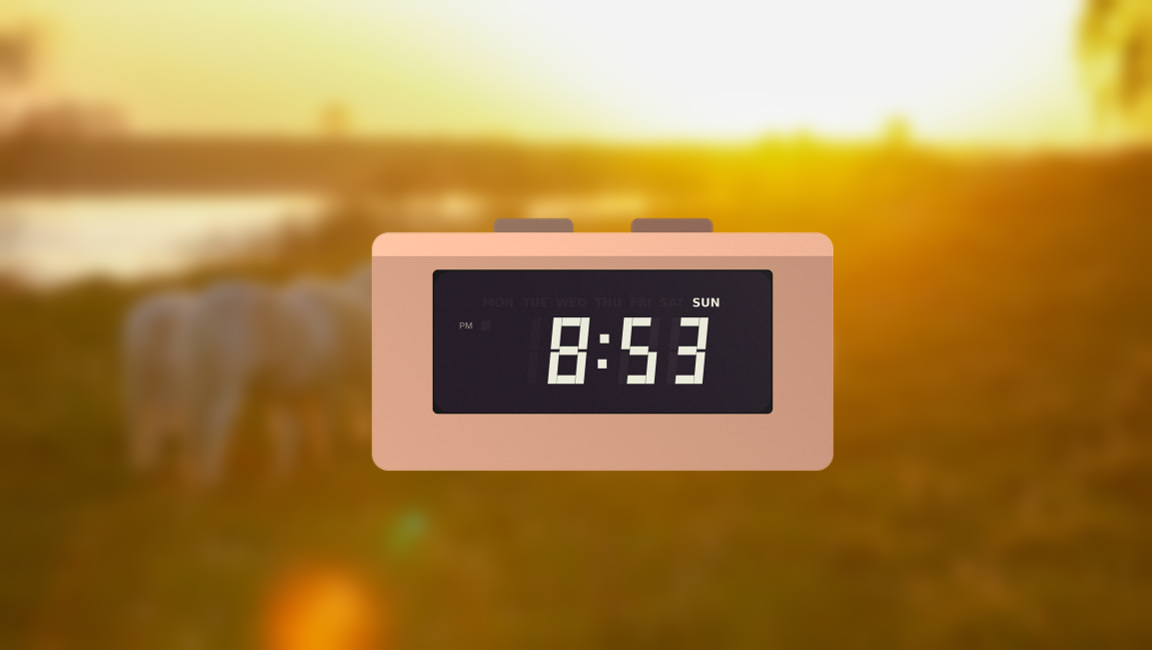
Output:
8:53
